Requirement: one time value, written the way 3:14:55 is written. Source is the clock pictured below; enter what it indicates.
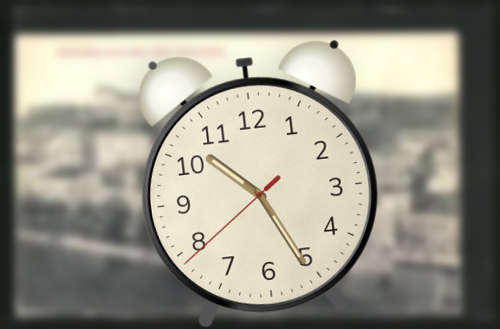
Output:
10:25:39
